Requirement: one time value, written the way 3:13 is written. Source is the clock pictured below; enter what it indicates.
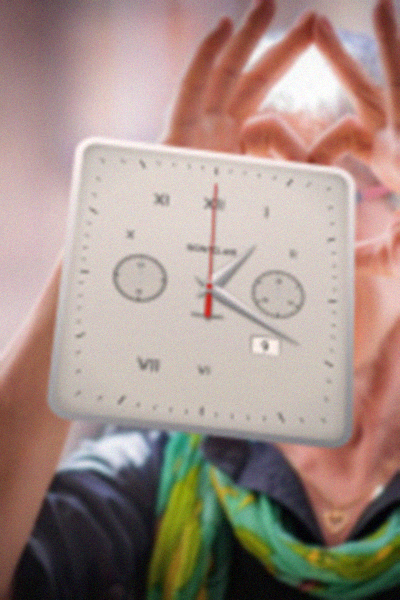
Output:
1:20
